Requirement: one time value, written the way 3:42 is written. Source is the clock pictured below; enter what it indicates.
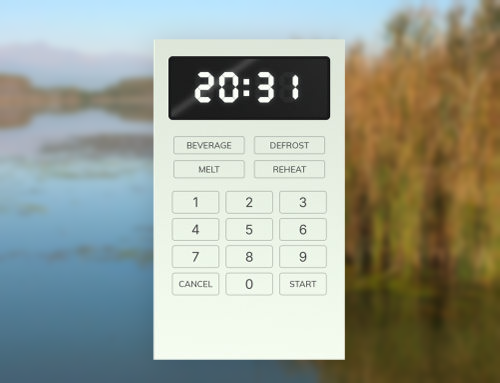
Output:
20:31
